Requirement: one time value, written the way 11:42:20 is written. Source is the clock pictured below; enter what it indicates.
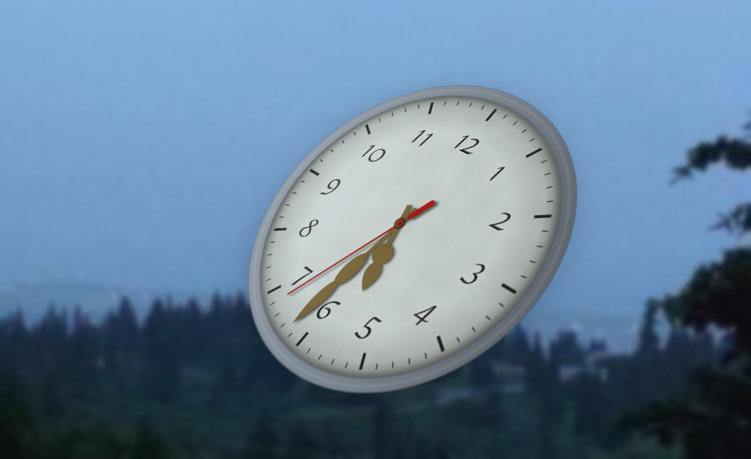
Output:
5:31:34
